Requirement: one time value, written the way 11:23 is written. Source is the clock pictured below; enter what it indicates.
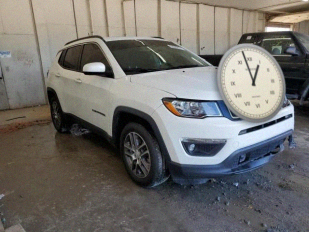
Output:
12:58
